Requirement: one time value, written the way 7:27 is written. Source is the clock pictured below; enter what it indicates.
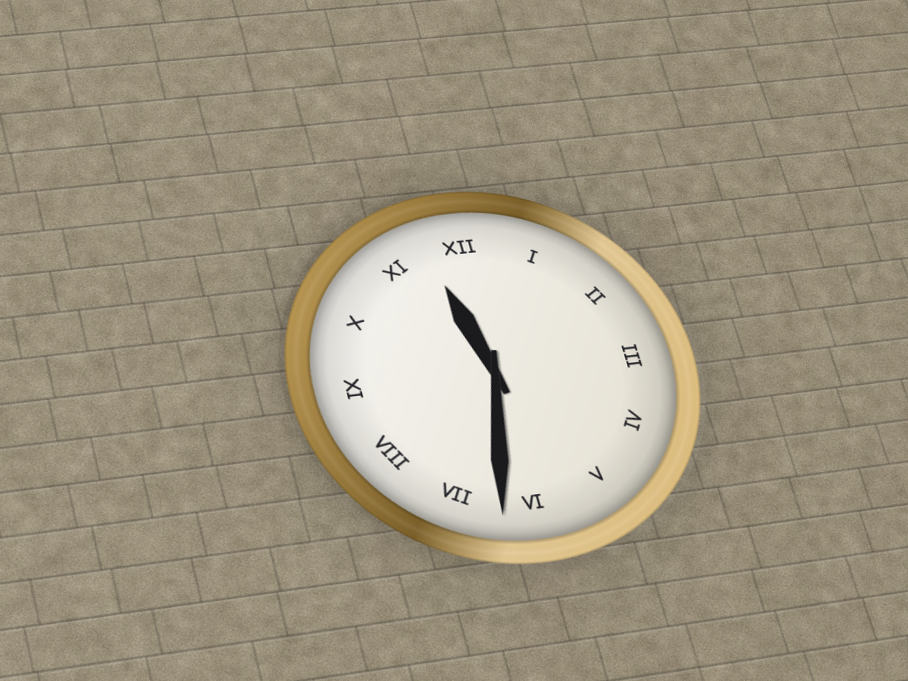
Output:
11:32
